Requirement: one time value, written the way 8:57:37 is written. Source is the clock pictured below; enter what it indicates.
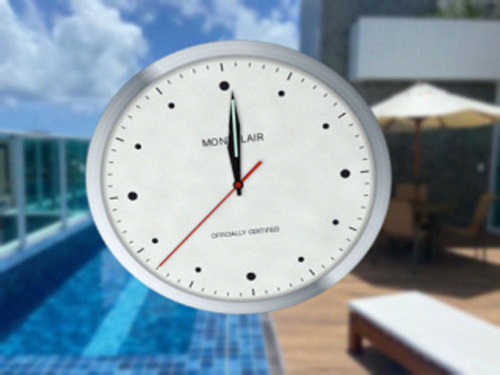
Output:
12:00:38
